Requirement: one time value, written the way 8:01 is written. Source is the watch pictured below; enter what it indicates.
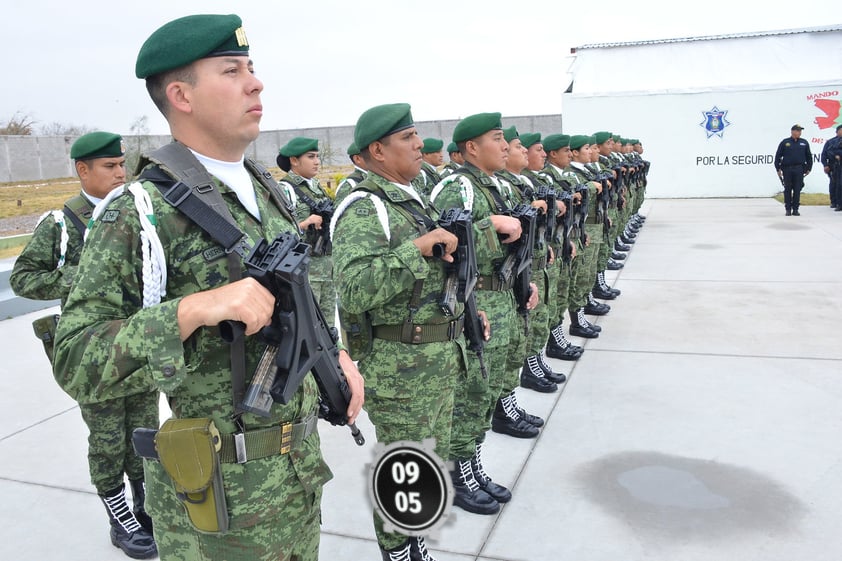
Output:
9:05
